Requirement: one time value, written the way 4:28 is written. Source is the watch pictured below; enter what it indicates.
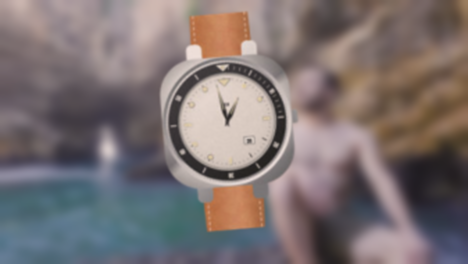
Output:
12:58
